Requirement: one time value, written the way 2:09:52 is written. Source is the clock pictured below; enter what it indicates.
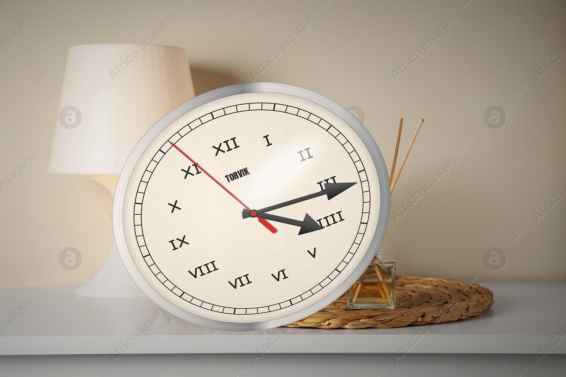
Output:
4:15:56
